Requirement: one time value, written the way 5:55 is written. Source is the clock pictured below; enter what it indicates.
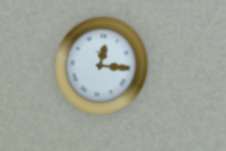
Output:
12:15
